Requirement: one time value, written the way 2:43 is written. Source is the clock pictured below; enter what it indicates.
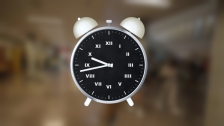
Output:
9:43
